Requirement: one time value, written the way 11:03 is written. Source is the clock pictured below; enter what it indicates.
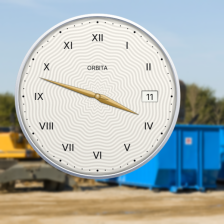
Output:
3:48
